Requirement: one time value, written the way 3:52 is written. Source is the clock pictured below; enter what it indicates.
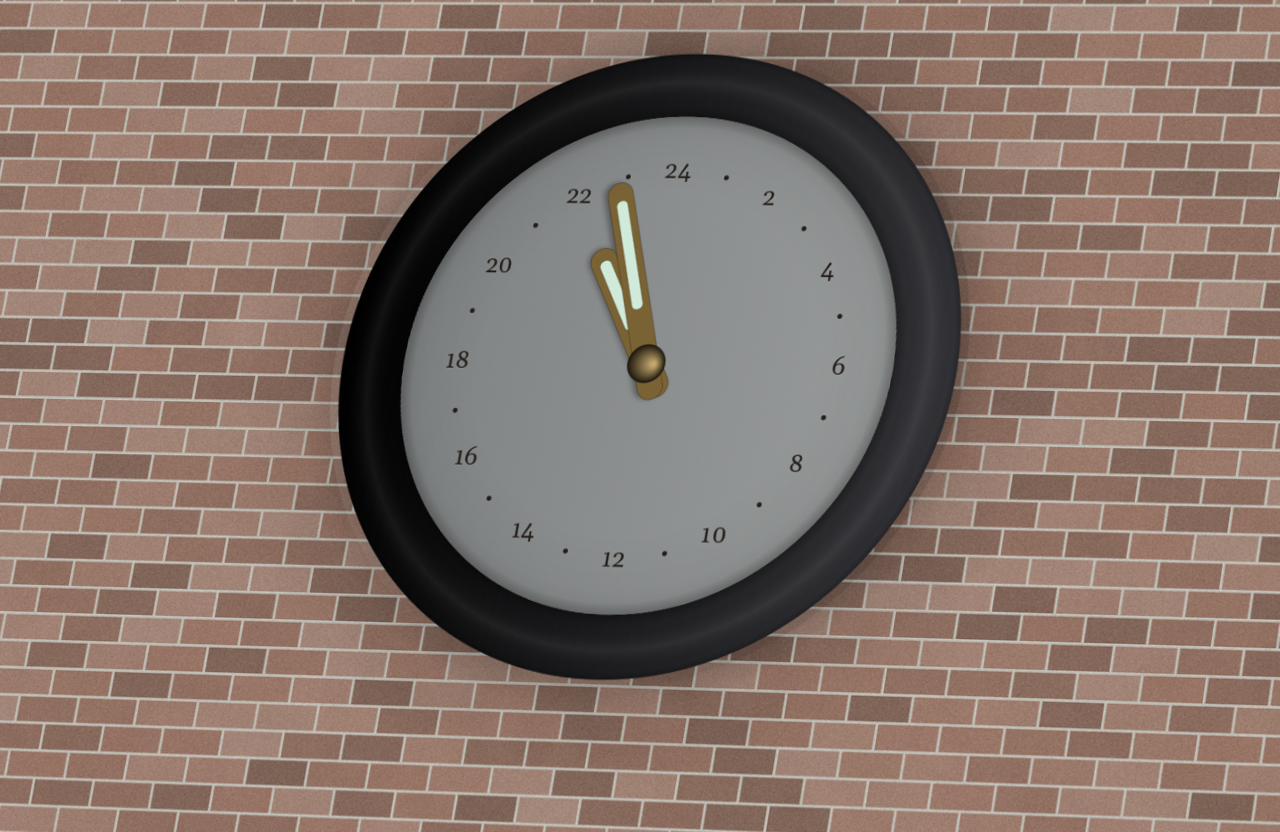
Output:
21:57
